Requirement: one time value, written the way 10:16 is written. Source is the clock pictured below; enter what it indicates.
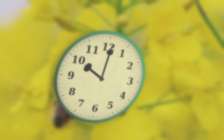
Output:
10:01
